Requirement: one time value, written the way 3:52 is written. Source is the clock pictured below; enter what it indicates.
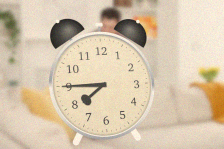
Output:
7:45
